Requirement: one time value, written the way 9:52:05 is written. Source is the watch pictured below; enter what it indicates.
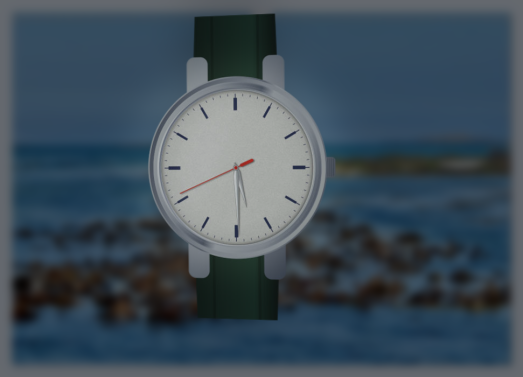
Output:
5:29:41
